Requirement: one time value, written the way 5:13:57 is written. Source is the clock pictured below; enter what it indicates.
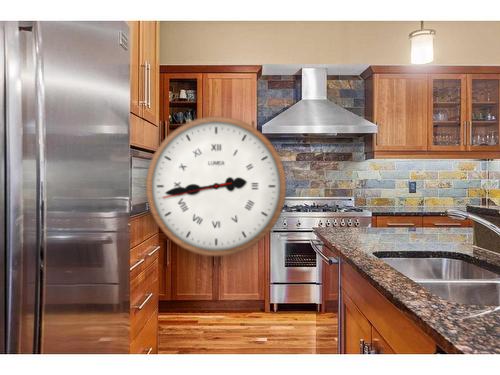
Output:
2:43:43
